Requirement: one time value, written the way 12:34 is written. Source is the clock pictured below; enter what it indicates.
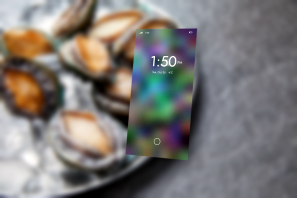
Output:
1:50
